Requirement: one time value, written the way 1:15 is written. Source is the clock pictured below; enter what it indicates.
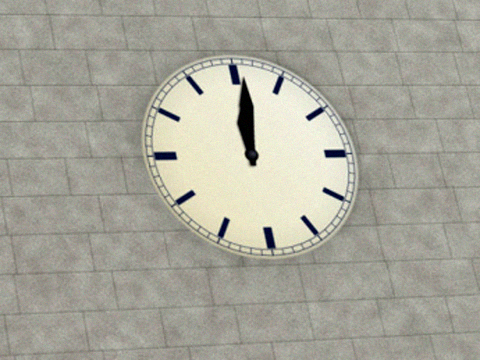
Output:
12:01
